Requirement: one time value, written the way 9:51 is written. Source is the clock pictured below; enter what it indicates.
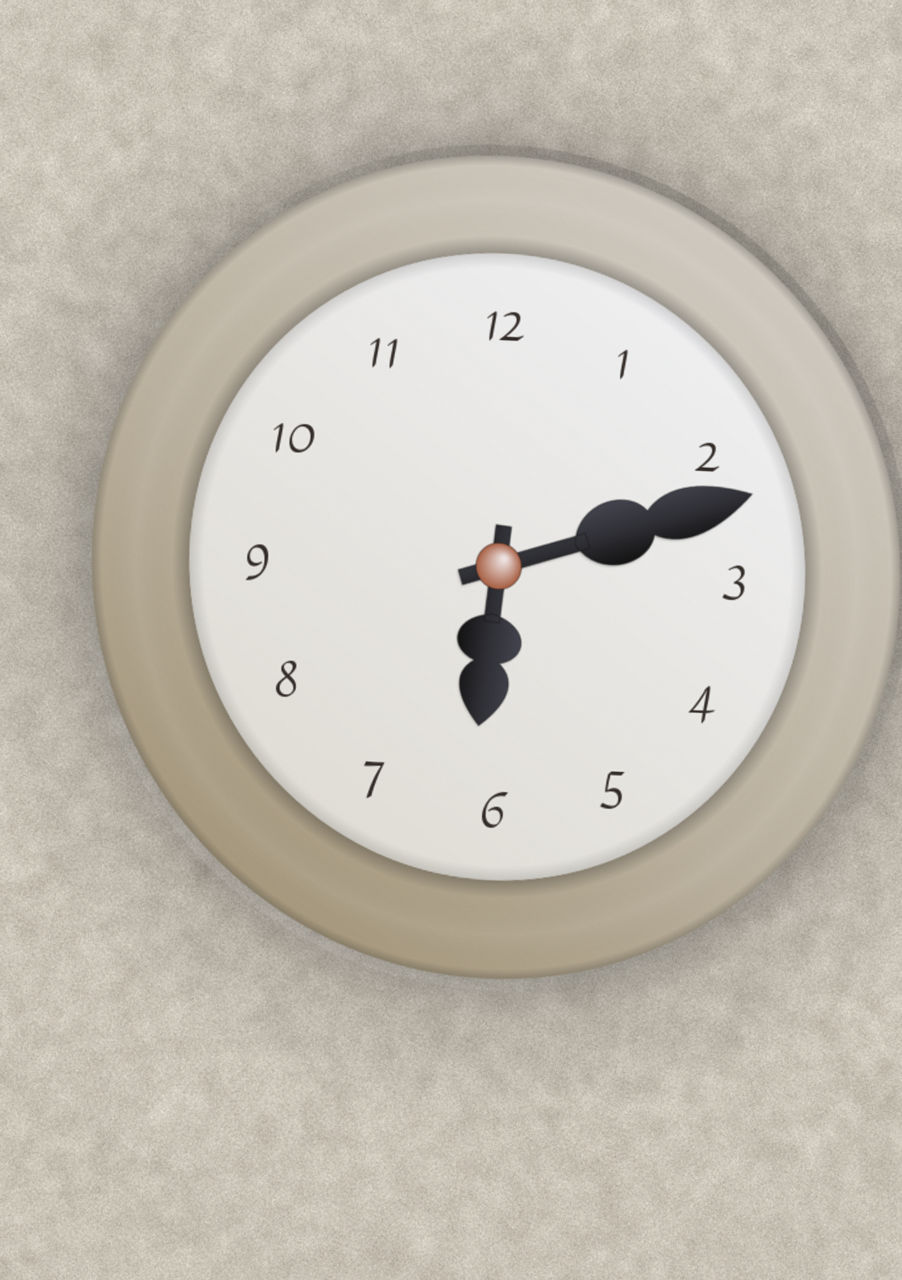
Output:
6:12
